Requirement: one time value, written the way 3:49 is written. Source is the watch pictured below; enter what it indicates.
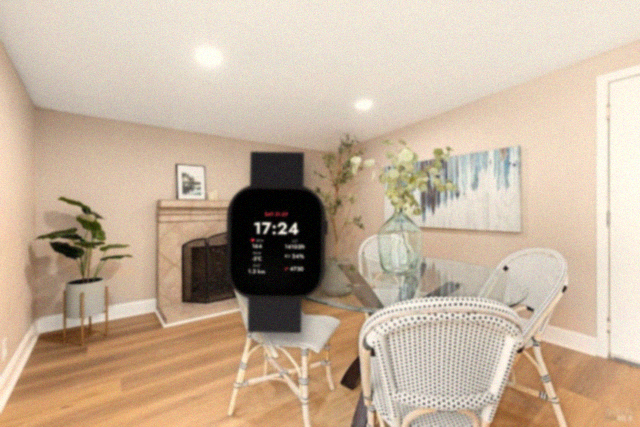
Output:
17:24
